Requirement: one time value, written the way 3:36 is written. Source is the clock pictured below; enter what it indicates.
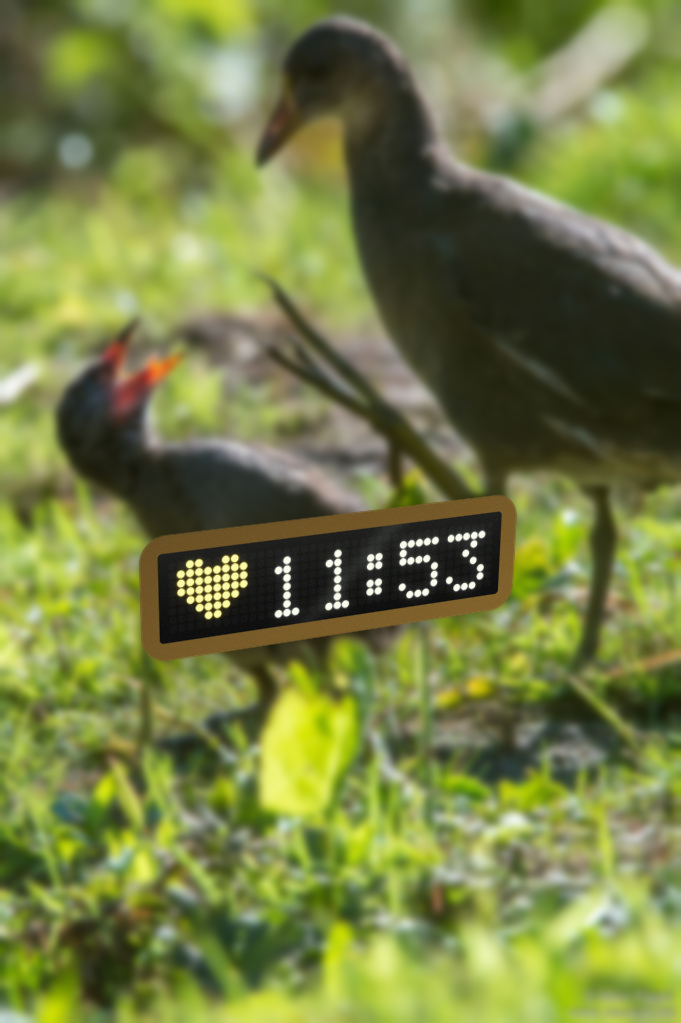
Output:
11:53
